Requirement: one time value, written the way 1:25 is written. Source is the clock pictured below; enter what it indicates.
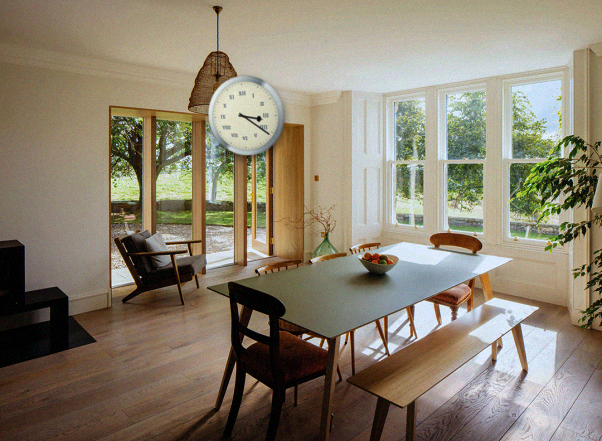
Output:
3:21
